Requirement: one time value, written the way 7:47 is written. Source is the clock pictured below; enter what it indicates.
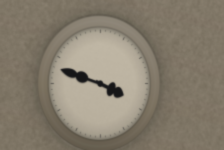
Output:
3:48
